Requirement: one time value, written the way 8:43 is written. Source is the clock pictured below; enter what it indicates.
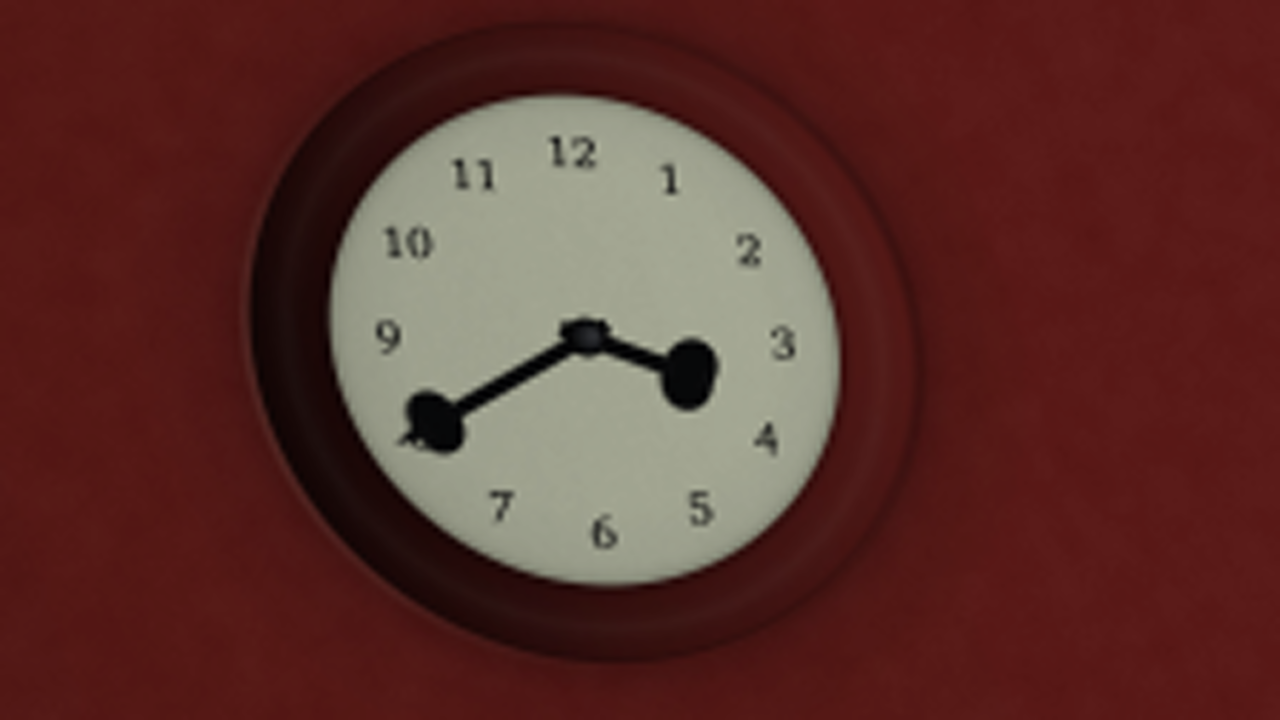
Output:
3:40
